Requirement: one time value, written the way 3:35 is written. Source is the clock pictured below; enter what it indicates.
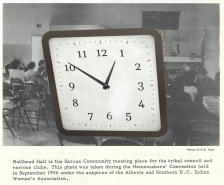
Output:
12:51
